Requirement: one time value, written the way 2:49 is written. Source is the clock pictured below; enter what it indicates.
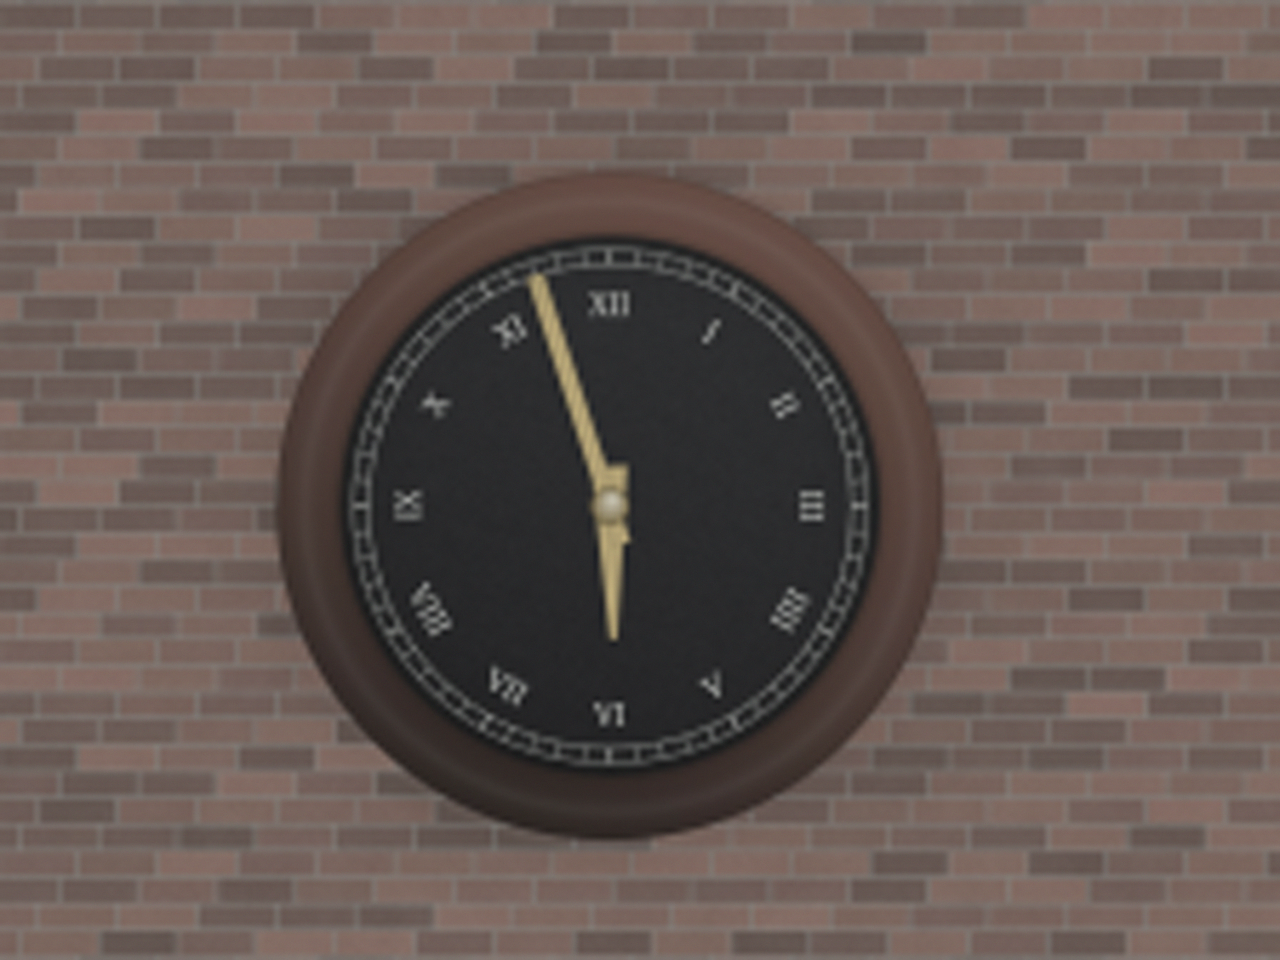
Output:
5:57
